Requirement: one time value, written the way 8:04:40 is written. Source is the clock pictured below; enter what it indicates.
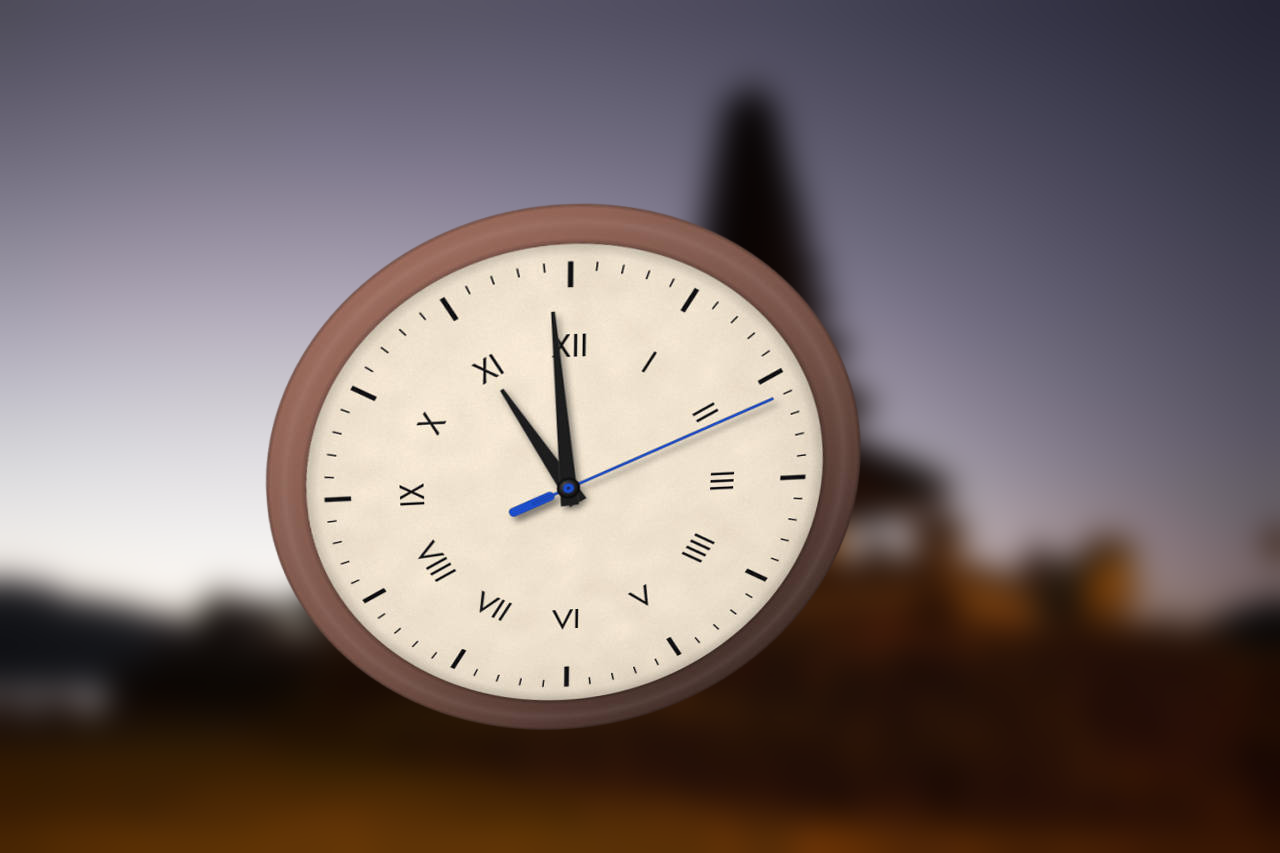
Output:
10:59:11
